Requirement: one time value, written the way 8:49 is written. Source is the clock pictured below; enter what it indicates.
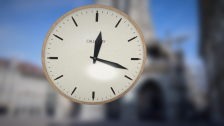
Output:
12:18
